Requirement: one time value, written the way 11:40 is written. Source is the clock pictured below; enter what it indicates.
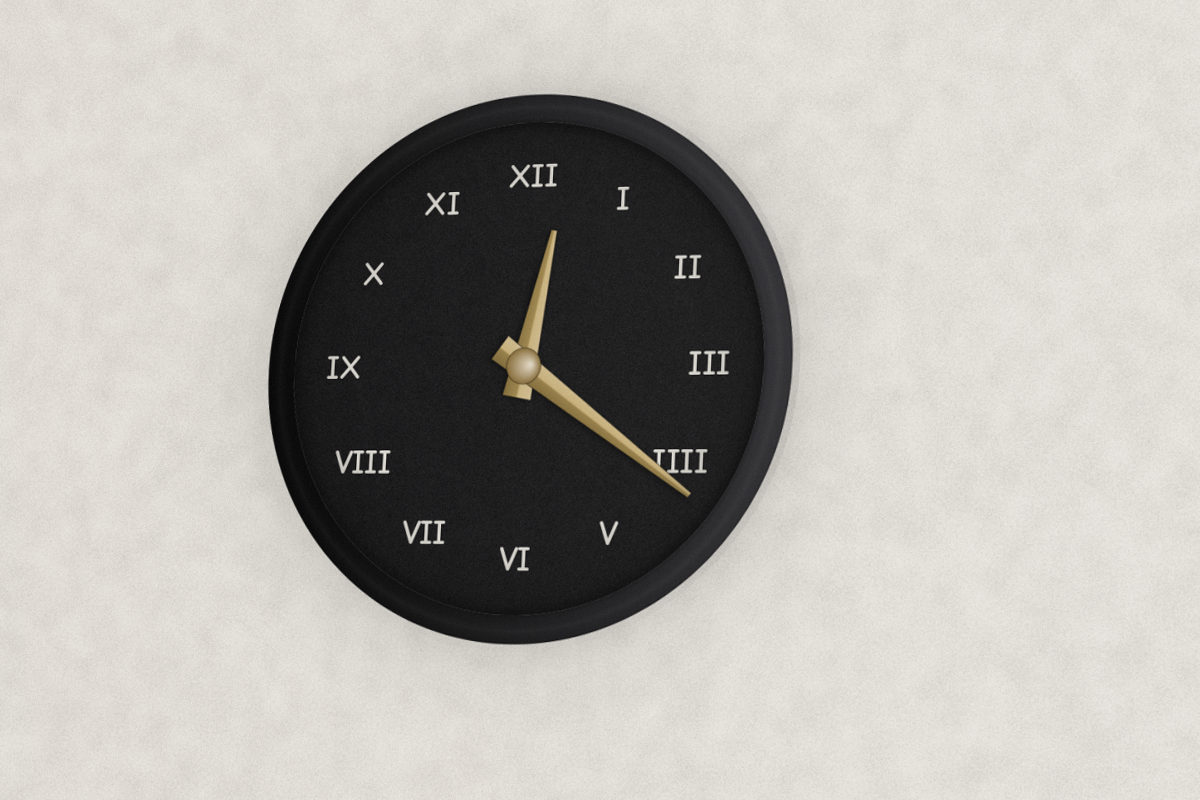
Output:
12:21
